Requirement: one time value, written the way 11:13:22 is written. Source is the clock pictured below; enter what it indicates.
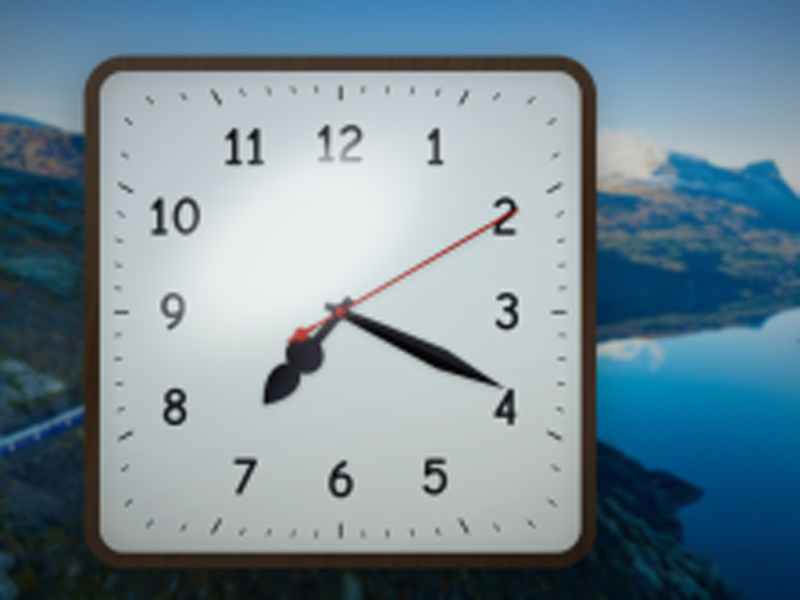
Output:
7:19:10
